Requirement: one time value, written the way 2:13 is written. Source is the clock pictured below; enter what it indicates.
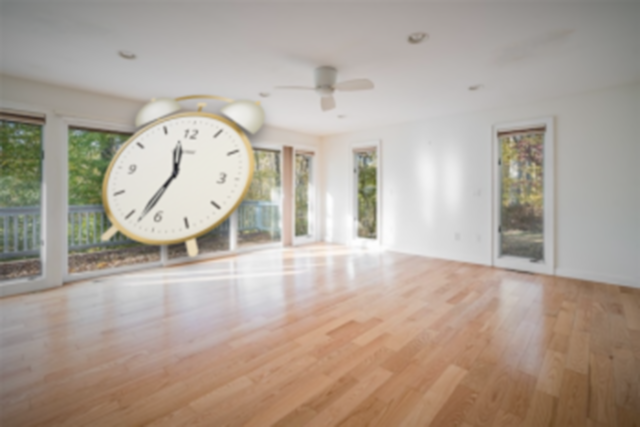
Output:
11:33
